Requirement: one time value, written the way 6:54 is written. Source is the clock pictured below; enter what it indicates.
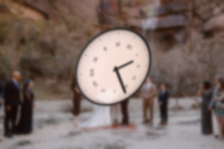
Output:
1:21
